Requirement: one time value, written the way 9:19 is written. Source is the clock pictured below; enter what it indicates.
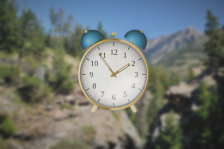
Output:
1:54
